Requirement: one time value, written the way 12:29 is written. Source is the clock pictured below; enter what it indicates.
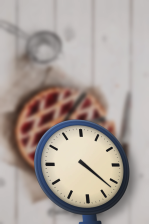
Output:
4:22
